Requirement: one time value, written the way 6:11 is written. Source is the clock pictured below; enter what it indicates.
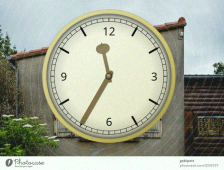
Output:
11:35
